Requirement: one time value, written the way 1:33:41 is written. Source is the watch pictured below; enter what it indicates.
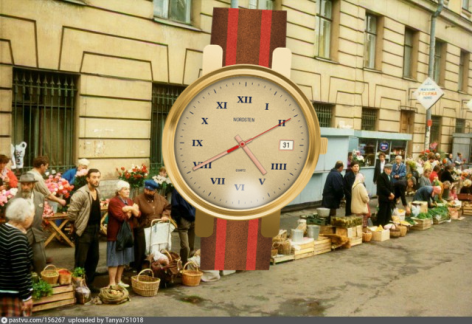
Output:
4:40:10
